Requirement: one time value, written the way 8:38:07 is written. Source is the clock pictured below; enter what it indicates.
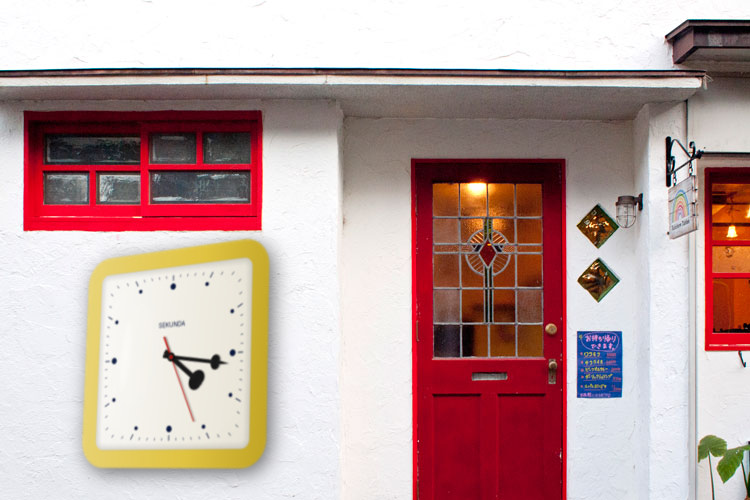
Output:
4:16:26
